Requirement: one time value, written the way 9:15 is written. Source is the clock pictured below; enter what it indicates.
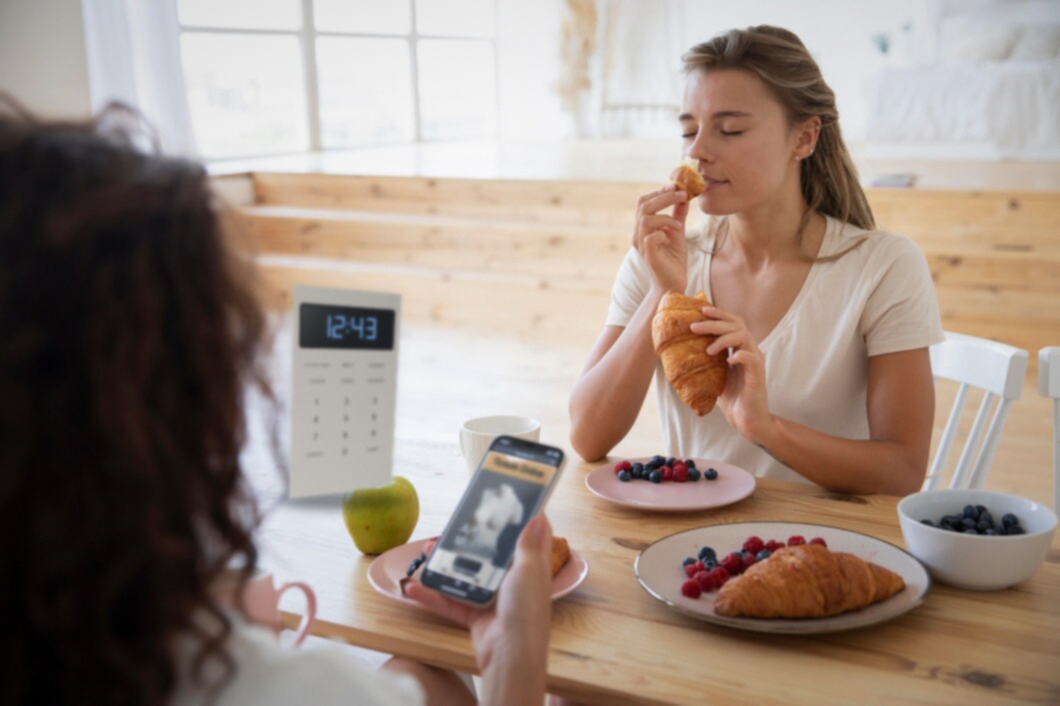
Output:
12:43
